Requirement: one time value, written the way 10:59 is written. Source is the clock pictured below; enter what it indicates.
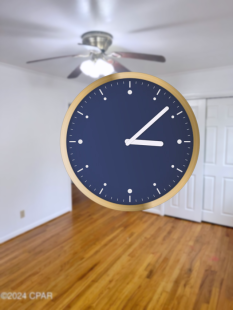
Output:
3:08
